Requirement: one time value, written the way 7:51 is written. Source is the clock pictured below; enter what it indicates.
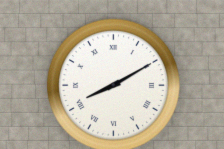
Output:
8:10
